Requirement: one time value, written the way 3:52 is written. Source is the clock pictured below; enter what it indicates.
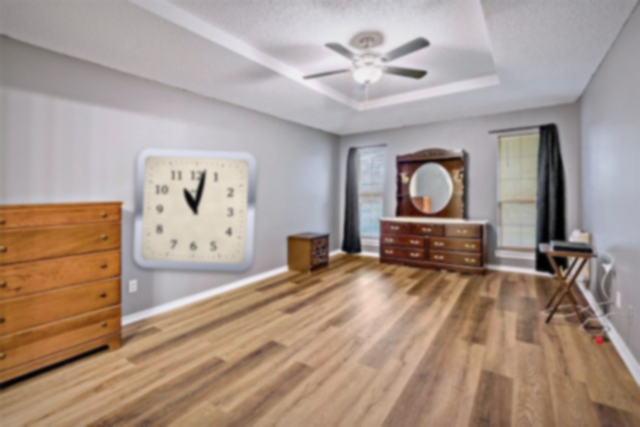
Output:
11:02
